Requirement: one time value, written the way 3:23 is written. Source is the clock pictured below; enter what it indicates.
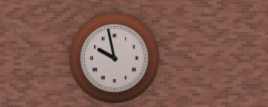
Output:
9:58
